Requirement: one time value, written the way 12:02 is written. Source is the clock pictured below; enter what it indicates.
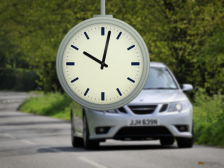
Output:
10:02
